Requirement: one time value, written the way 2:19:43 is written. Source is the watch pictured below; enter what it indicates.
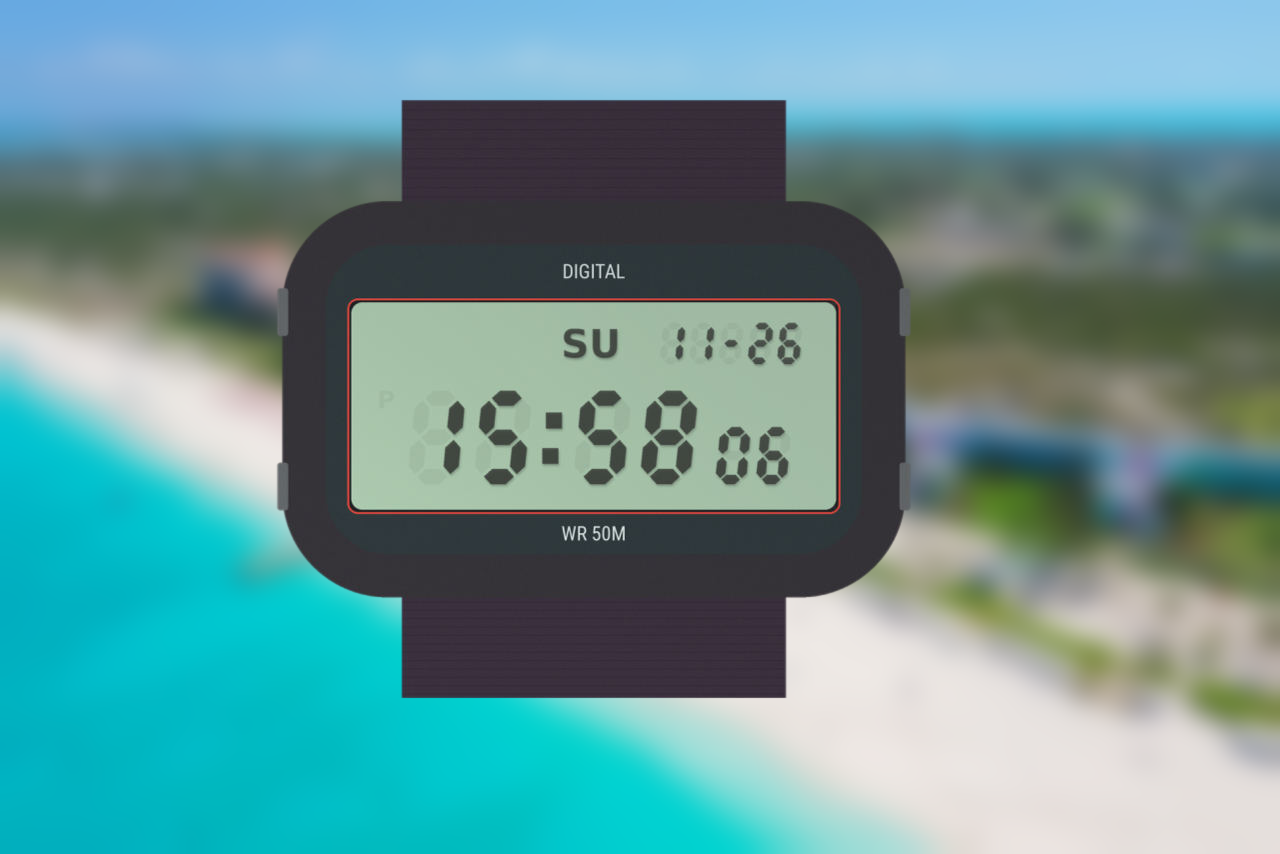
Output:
15:58:06
